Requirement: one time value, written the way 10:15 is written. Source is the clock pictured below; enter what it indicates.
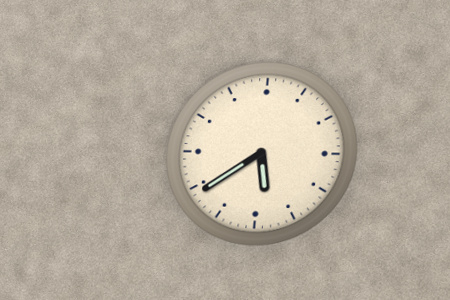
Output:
5:39
